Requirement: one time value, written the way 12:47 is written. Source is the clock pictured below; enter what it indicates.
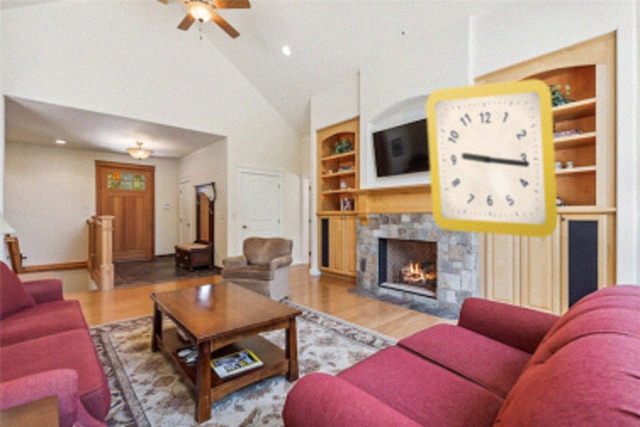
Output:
9:16
